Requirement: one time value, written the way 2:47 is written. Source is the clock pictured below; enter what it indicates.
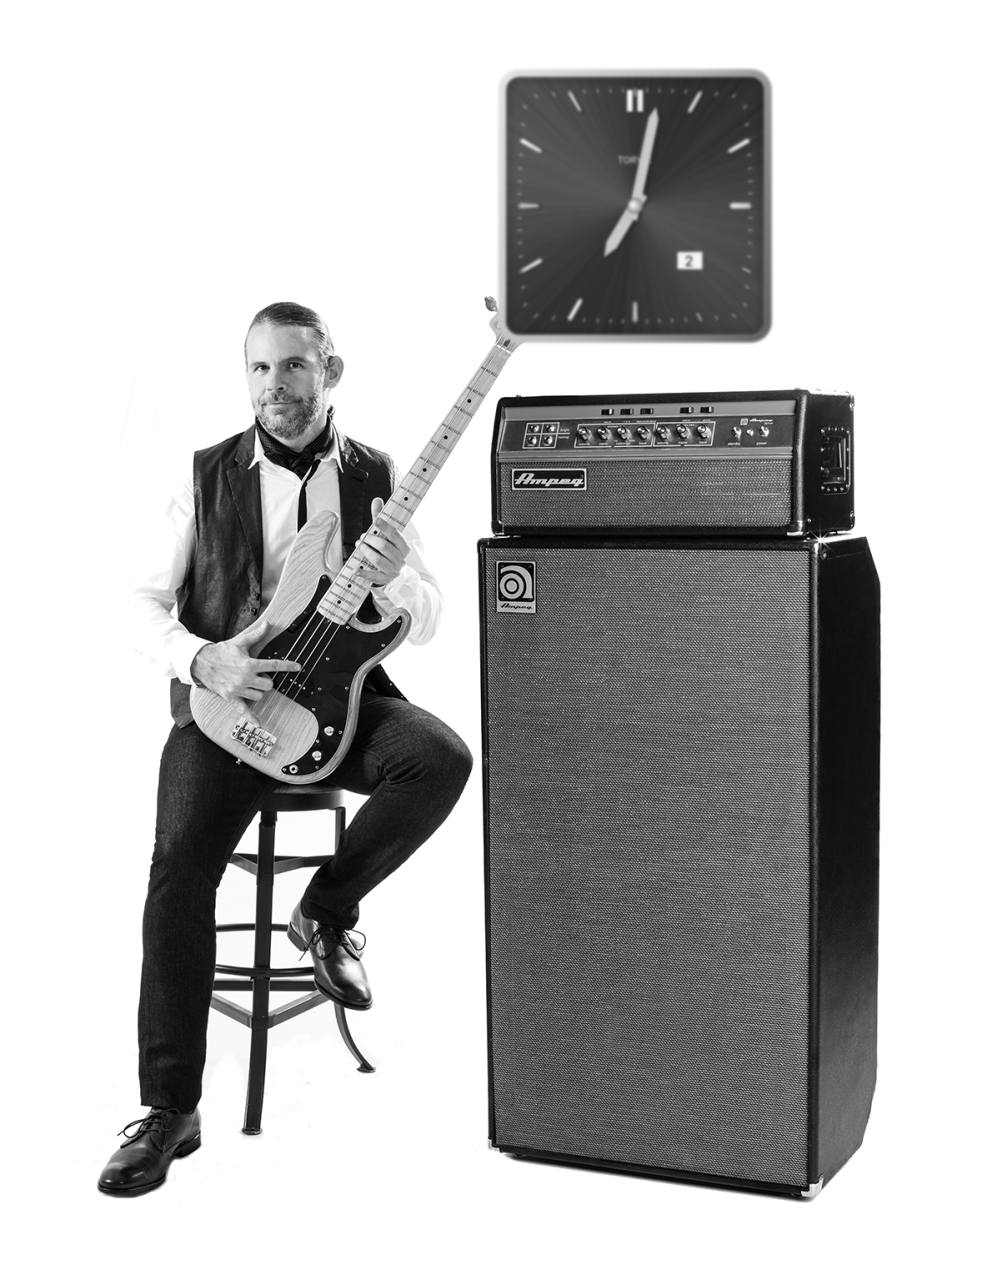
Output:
7:02
